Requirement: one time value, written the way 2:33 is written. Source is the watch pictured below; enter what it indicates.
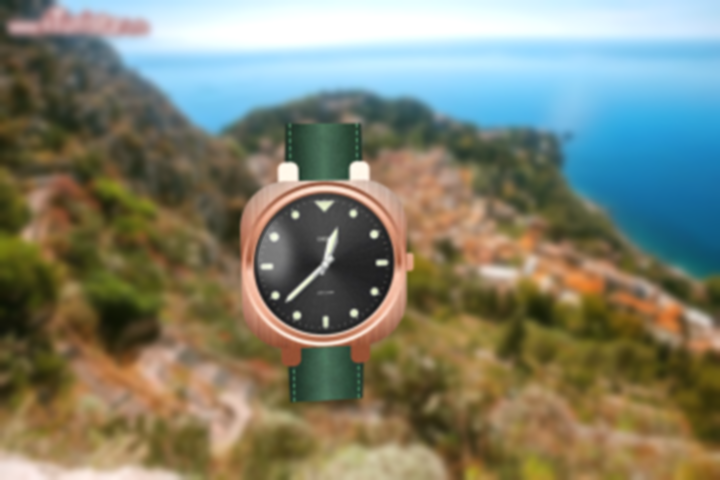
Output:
12:38
